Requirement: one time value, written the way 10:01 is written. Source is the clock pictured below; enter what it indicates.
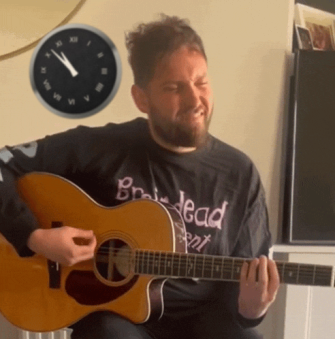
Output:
10:52
